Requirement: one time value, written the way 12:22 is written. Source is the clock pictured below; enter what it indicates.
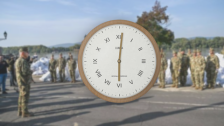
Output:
6:01
